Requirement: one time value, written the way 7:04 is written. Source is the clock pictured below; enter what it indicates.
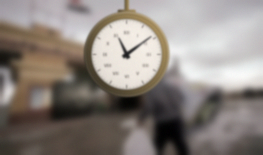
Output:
11:09
